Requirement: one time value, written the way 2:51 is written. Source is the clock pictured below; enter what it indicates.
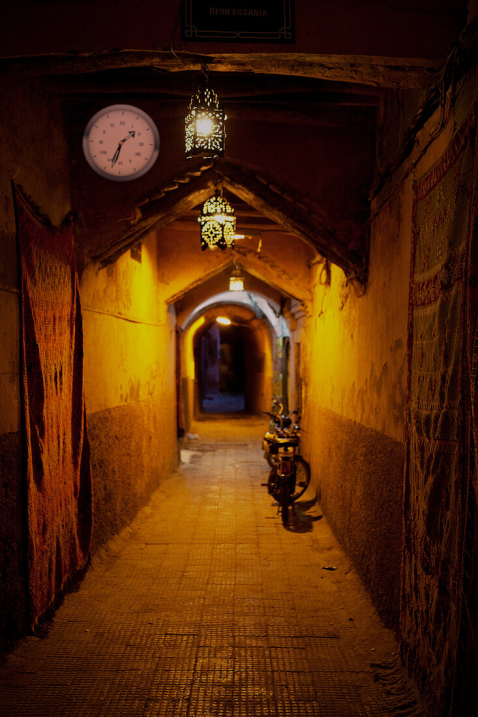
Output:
1:33
